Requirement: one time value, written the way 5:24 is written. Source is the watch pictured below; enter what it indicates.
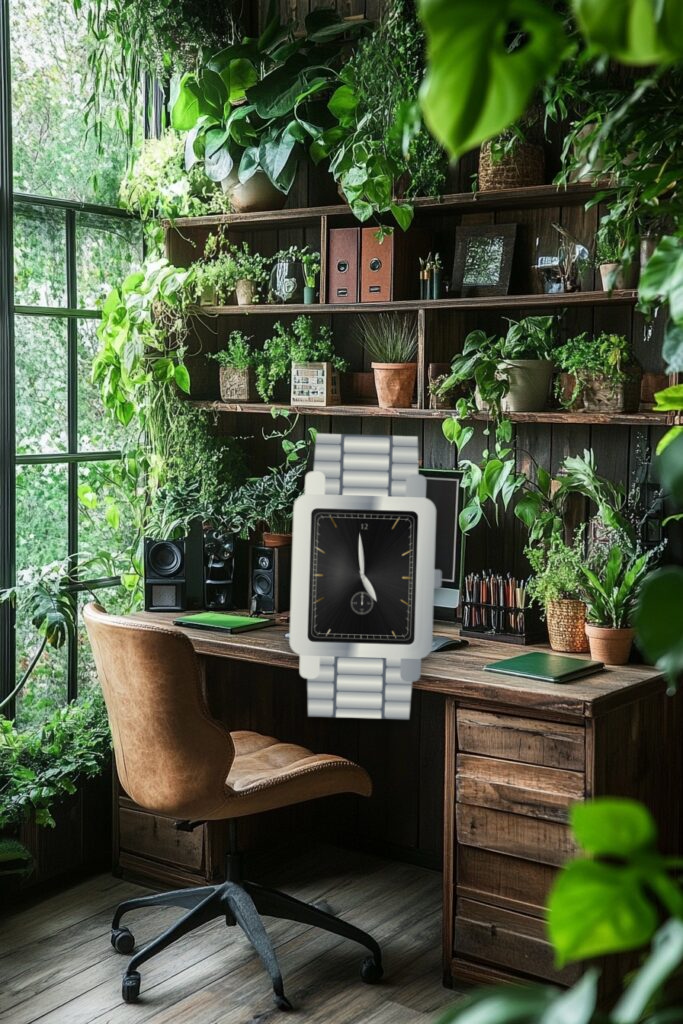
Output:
4:59
